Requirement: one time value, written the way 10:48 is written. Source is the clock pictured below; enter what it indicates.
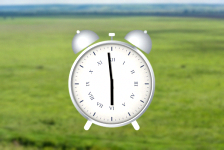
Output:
5:59
